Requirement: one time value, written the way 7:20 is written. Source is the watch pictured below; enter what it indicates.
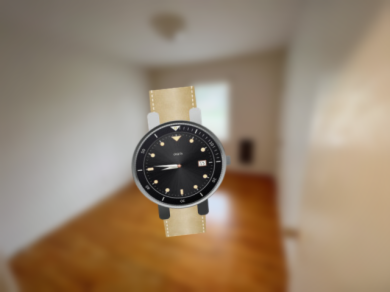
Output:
8:46
